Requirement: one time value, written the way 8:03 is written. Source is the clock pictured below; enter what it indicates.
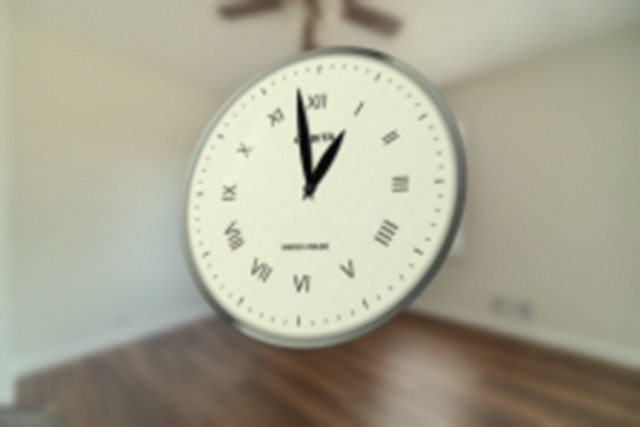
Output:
12:58
